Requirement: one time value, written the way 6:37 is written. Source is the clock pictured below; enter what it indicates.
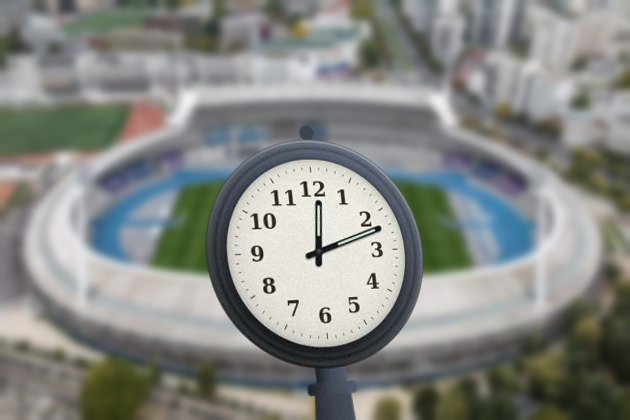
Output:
12:12
